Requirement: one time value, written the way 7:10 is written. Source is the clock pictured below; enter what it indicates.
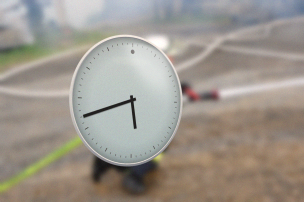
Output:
5:42
